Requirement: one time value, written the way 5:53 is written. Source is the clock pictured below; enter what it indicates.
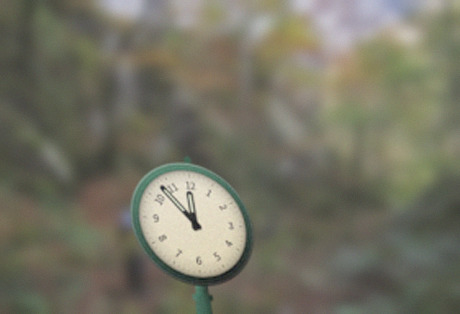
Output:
11:53
